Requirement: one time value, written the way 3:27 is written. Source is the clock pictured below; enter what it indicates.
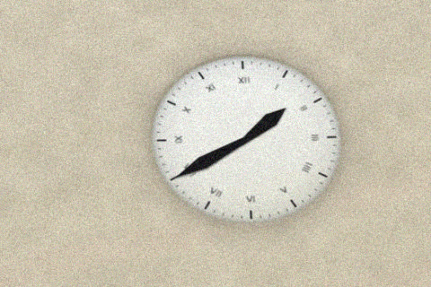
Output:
1:40
